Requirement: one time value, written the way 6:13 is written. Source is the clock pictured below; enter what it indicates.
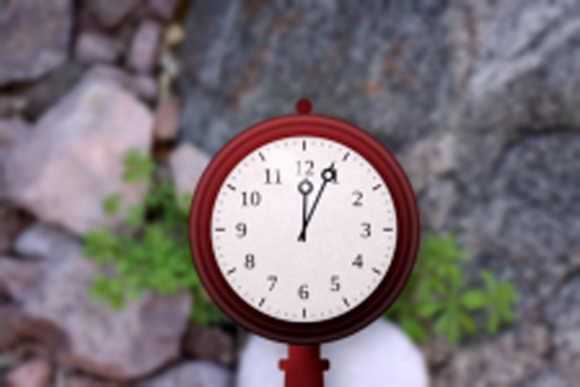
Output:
12:04
